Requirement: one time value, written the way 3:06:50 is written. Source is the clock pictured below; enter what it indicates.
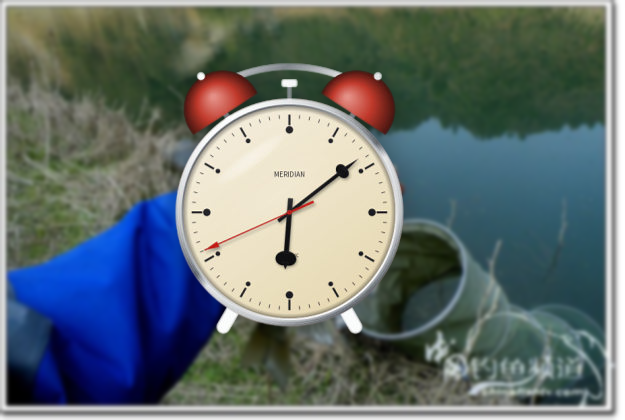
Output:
6:08:41
